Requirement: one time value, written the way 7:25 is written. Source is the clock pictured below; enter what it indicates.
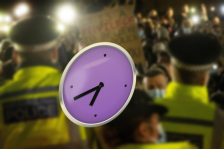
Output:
6:41
